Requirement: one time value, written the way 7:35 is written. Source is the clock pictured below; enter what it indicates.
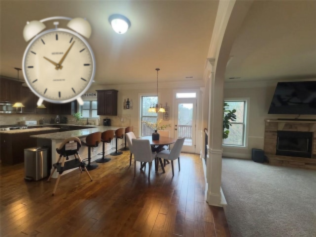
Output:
10:06
